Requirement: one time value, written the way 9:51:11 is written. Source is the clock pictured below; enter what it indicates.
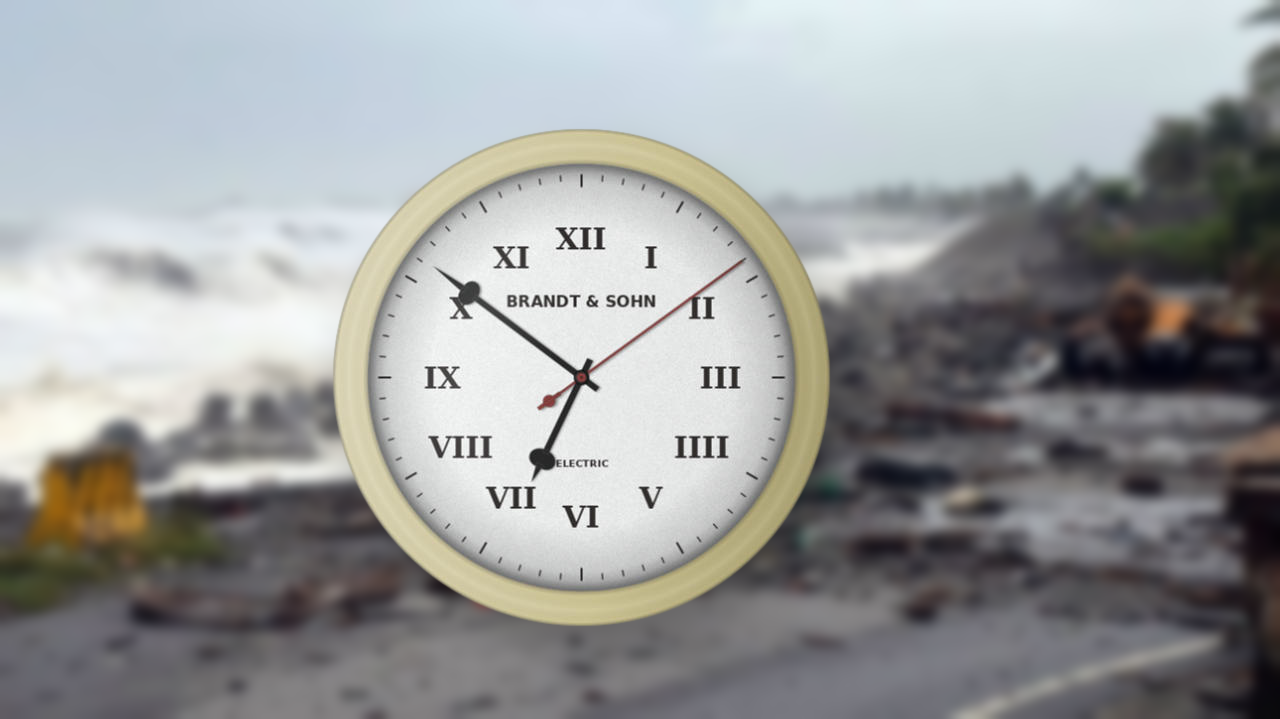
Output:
6:51:09
